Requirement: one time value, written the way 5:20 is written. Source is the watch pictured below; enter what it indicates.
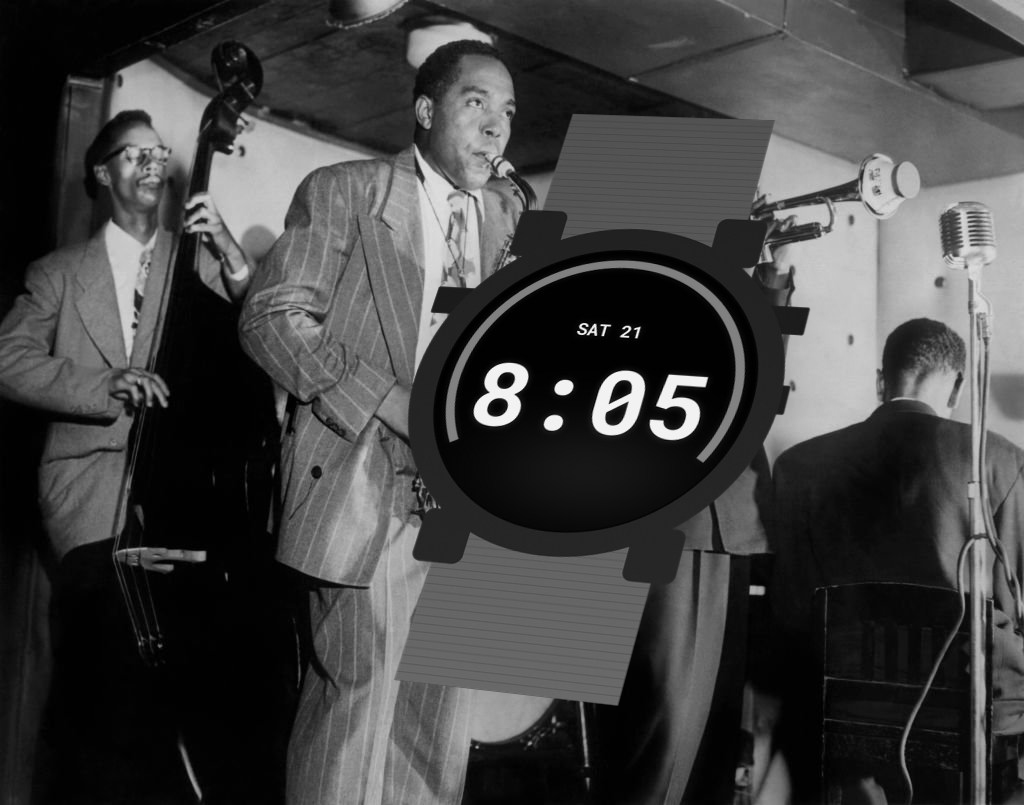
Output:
8:05
